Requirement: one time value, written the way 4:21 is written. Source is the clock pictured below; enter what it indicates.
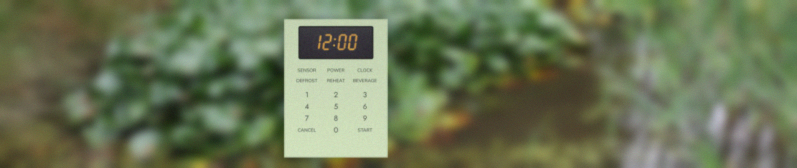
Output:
12:00
